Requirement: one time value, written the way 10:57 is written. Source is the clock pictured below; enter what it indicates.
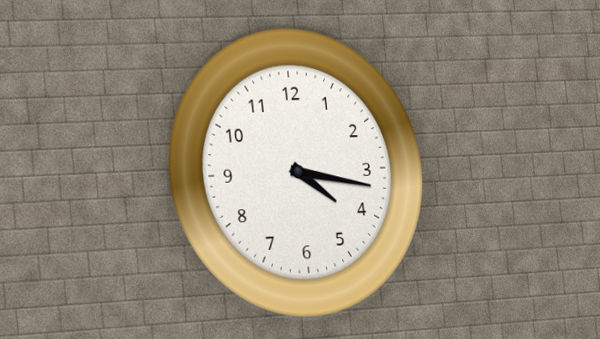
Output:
4:17
